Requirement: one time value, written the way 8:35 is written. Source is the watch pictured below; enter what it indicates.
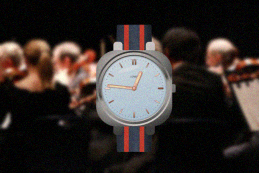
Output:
12:46
